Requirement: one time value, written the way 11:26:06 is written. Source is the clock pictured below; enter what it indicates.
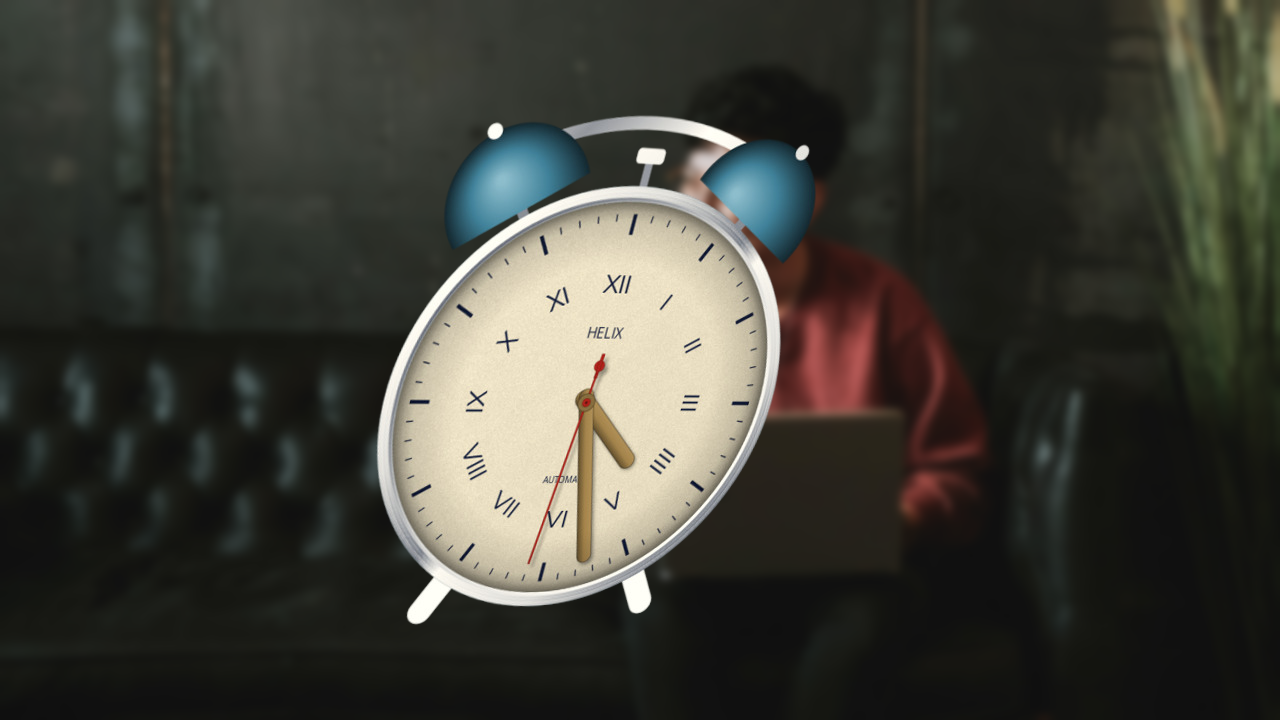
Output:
4:27:31
